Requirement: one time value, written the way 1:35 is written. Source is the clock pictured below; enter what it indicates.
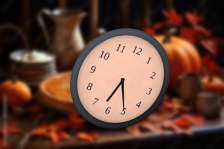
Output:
6:25
